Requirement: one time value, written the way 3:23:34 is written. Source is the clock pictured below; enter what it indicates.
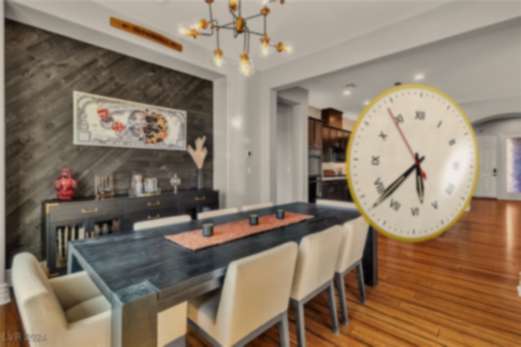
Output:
5:37:54
